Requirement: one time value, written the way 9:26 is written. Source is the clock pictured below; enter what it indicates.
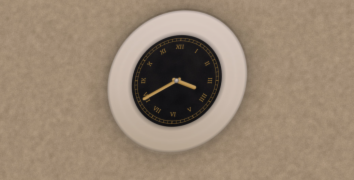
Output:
3:40
